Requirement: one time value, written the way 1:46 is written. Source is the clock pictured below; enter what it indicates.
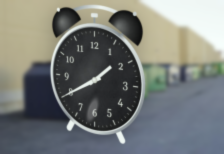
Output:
1:40
